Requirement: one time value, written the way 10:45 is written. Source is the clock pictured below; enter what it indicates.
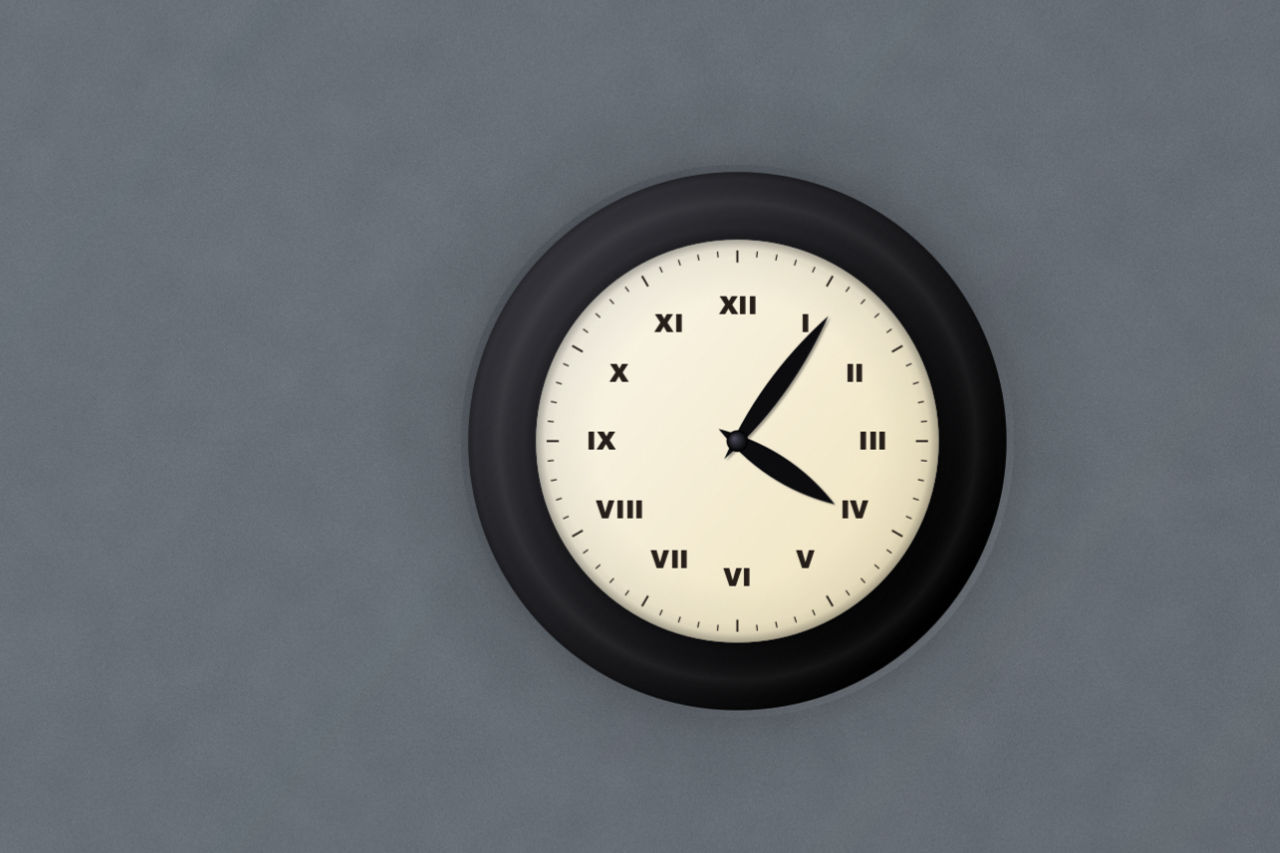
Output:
4:06
